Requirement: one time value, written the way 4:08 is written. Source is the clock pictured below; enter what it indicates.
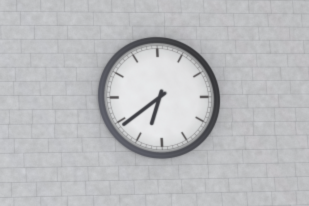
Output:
6:39
